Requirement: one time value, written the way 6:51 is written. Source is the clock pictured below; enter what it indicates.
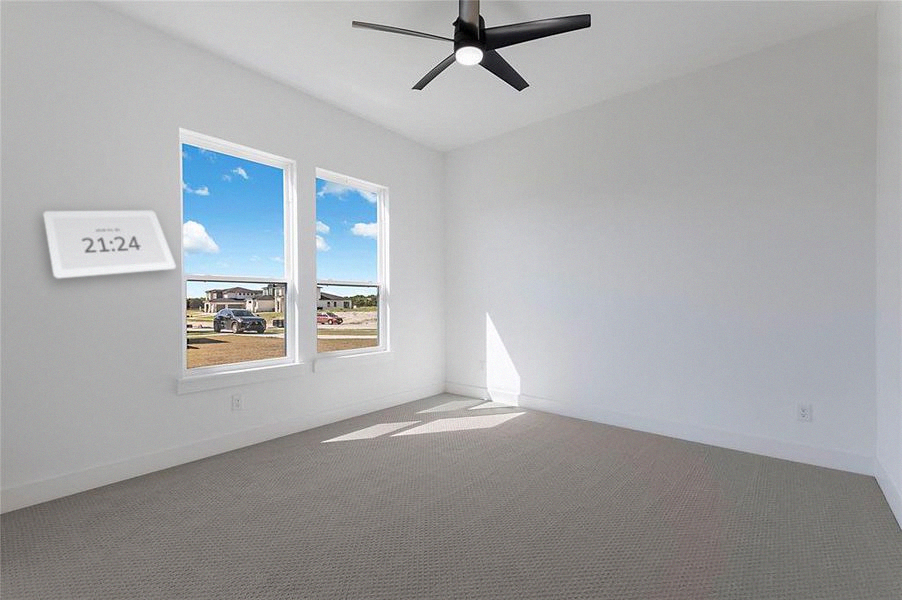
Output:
21:24
